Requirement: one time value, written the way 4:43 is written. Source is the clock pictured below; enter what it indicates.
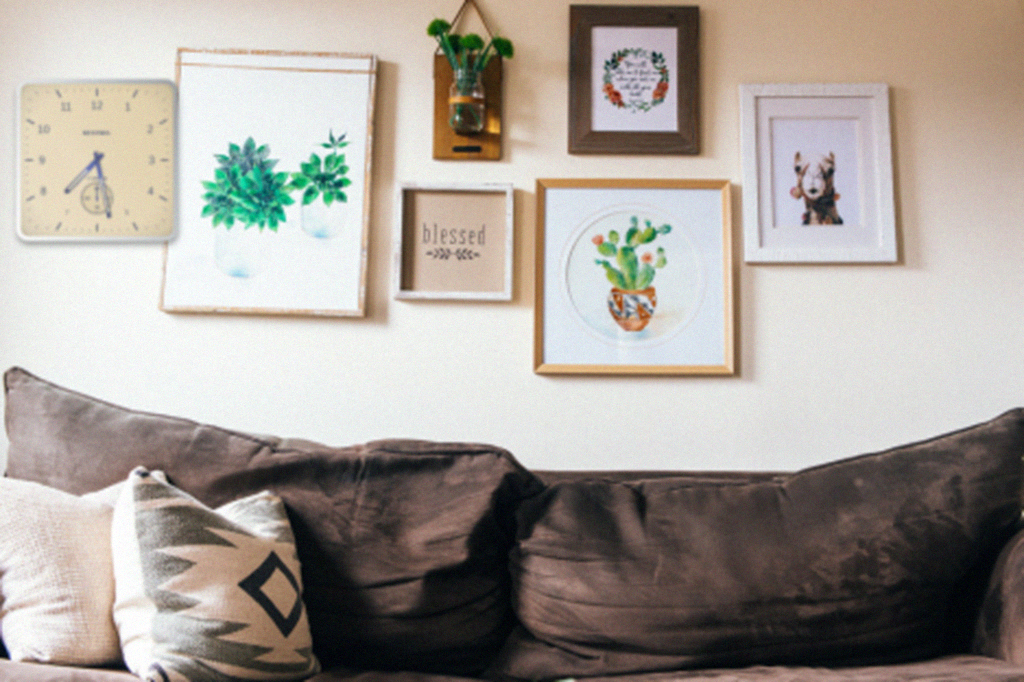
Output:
7:28
